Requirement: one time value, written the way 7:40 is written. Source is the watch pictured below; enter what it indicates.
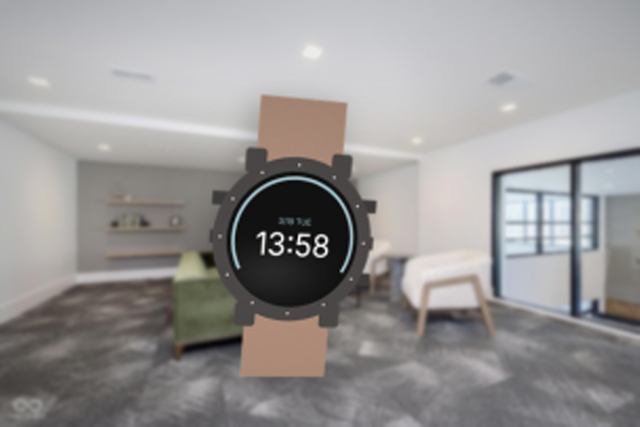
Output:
13:58
